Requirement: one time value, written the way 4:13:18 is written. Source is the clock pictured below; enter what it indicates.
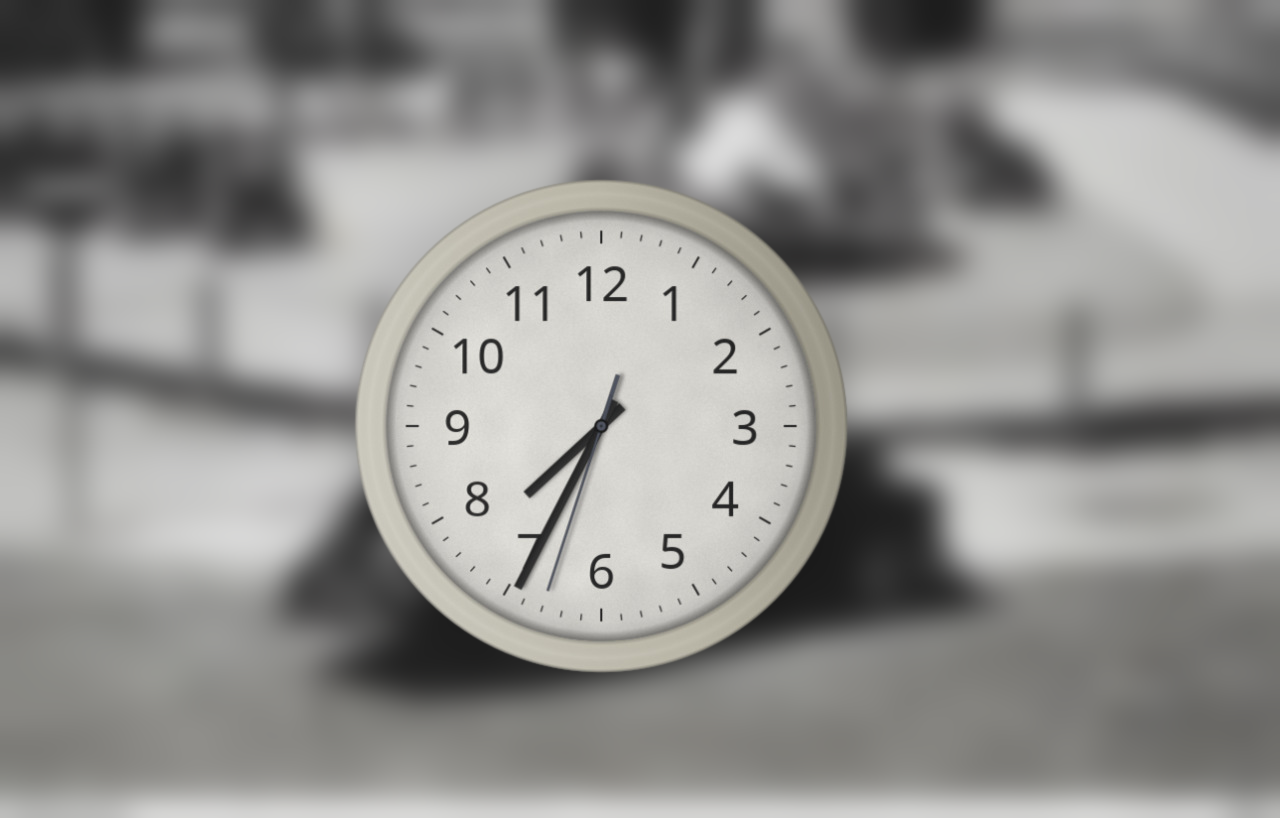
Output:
7:34:33
